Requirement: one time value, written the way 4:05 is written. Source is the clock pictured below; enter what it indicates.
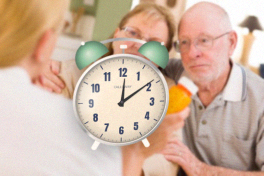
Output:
12:09
